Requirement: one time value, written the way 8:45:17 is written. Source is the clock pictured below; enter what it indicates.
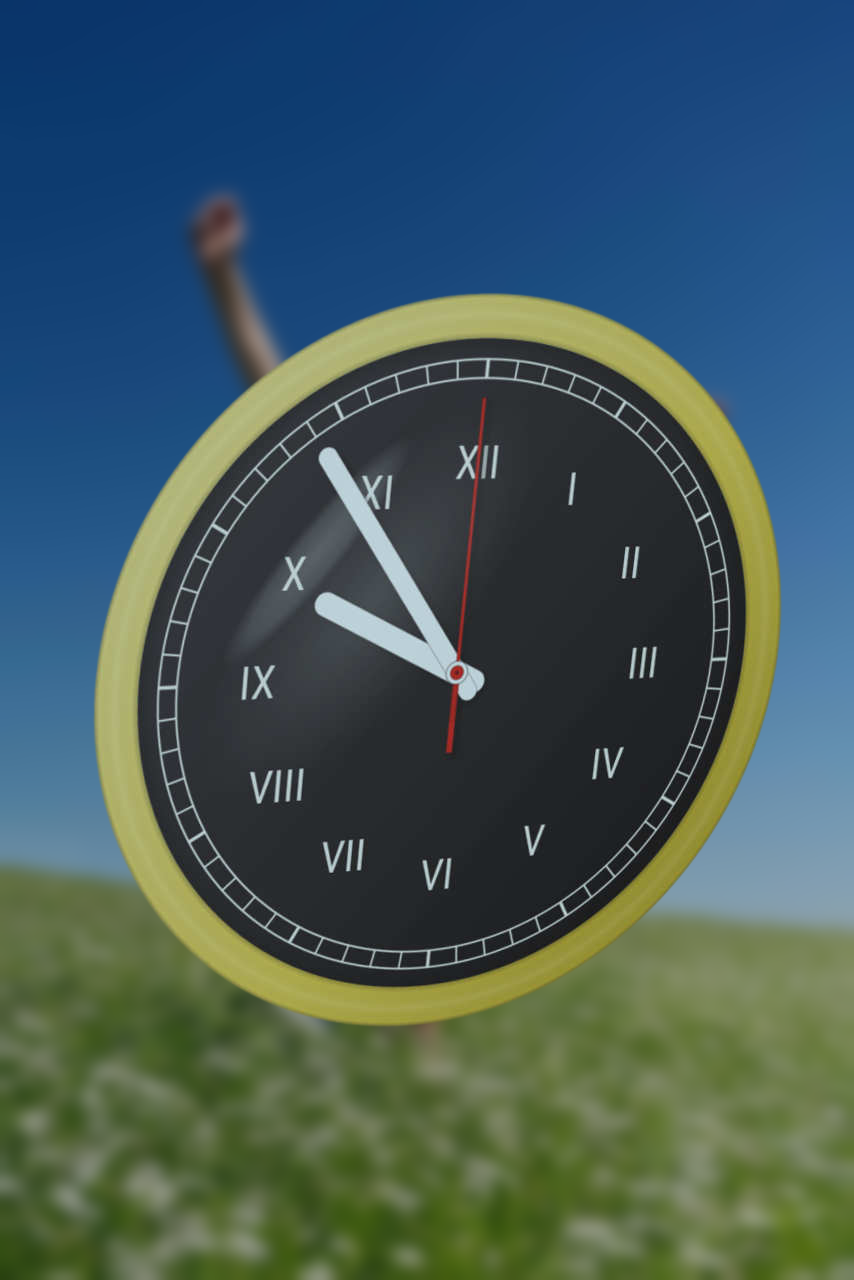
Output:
9:54:00
